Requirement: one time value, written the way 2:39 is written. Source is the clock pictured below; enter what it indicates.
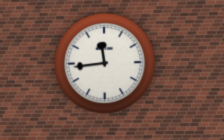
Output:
11:44
